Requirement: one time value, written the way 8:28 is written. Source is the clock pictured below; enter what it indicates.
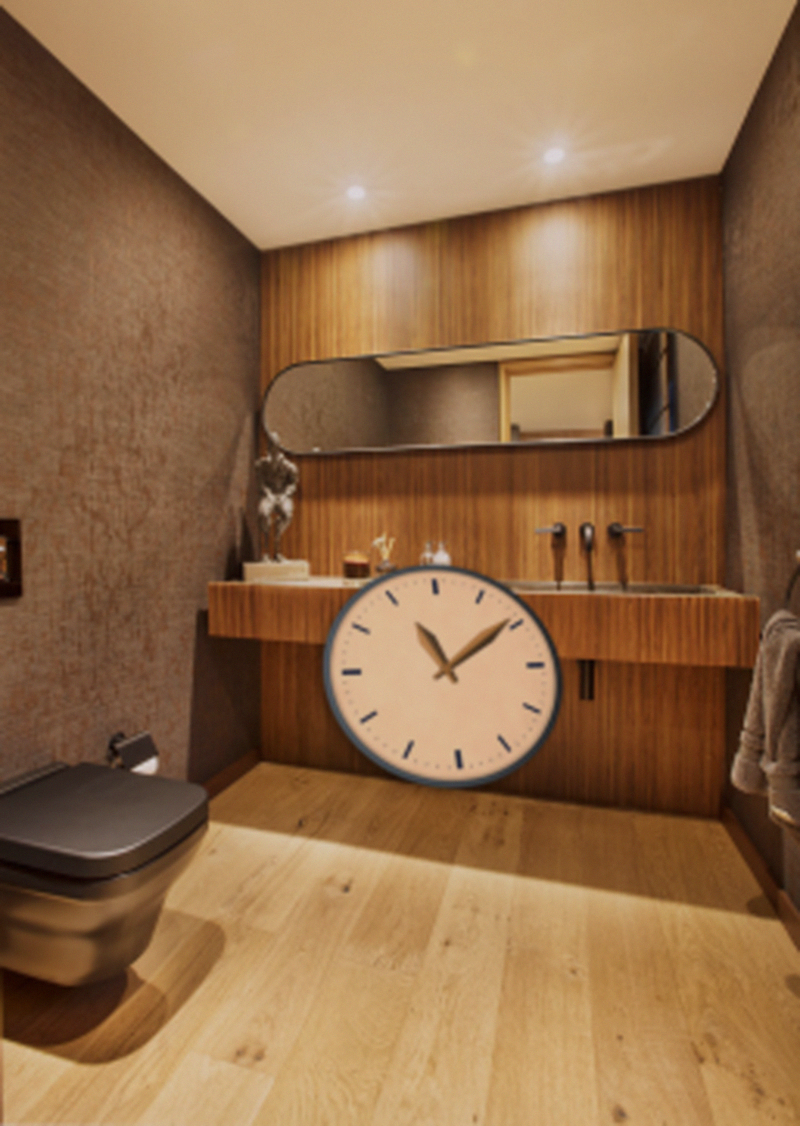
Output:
11:09
